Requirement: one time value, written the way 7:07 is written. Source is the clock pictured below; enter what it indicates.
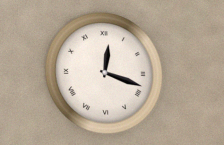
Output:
12:18
